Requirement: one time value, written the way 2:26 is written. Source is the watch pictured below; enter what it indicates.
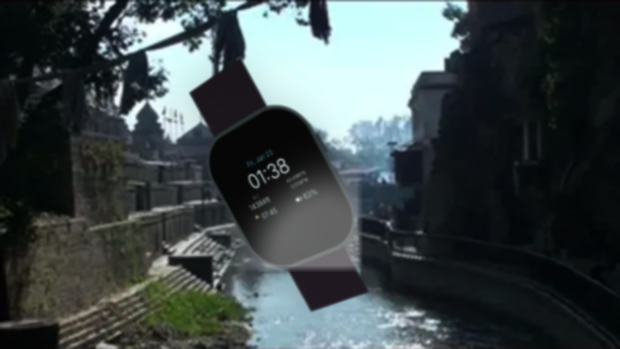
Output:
1:38
